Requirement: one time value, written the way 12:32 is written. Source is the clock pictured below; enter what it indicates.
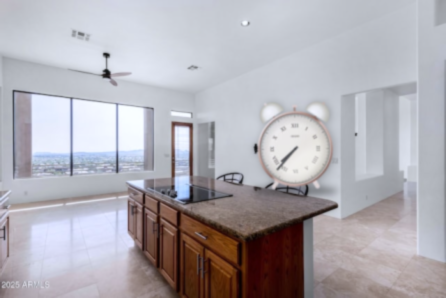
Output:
7:37
